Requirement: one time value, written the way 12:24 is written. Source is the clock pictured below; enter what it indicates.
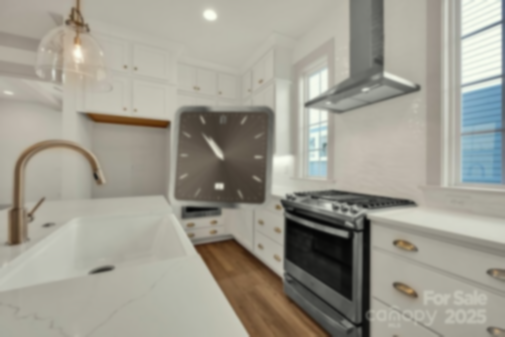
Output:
10:53
